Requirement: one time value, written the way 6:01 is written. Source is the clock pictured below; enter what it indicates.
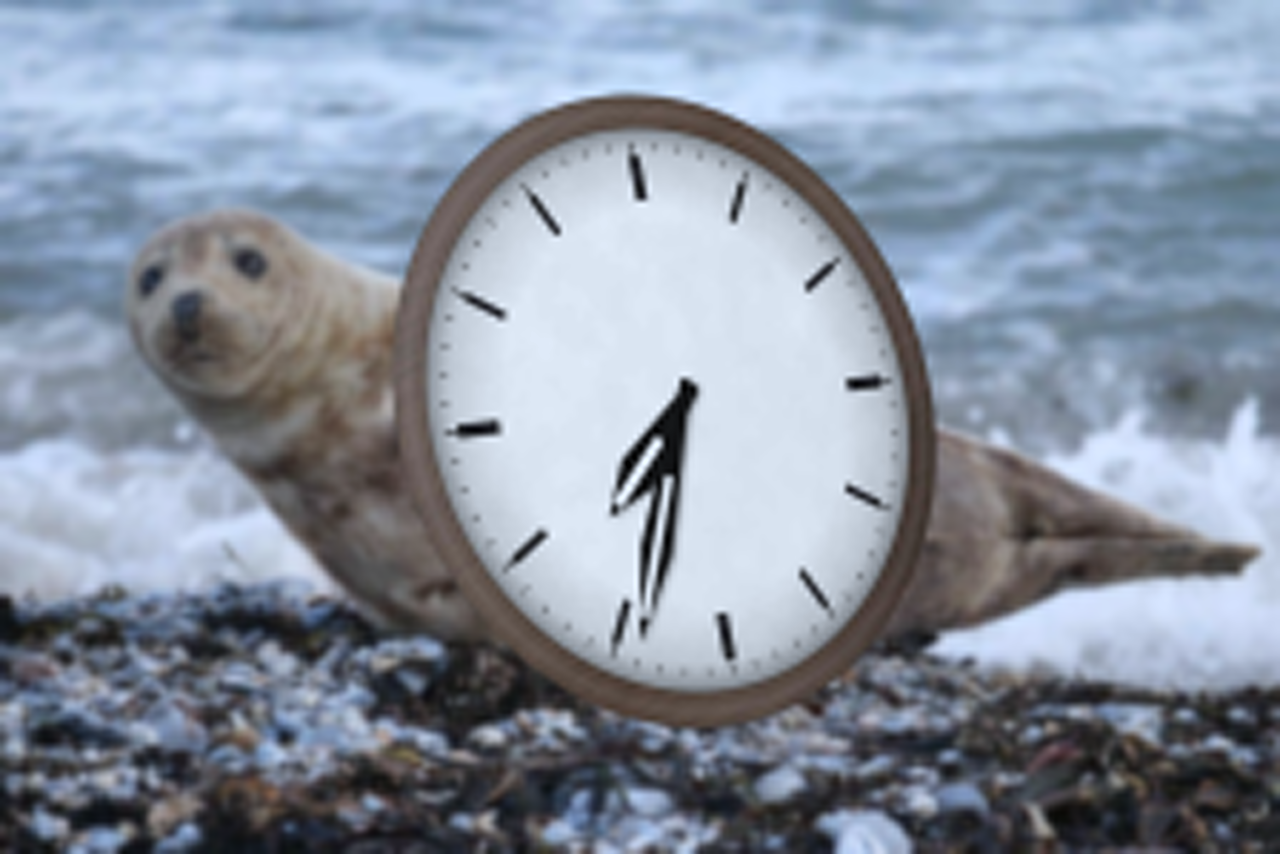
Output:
7:34
